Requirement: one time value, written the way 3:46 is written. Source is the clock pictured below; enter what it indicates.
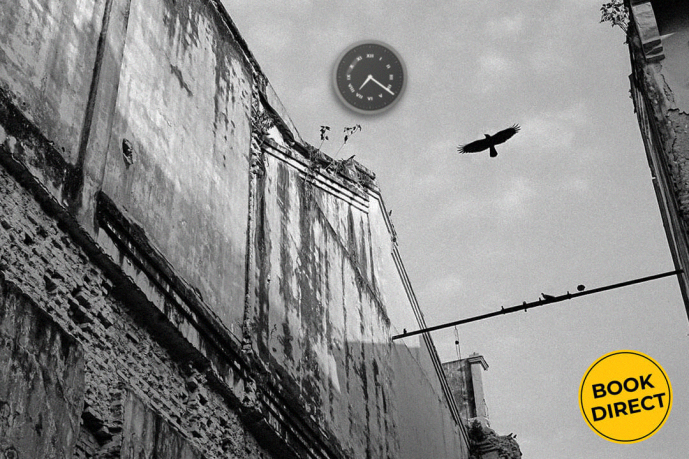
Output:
7:21
